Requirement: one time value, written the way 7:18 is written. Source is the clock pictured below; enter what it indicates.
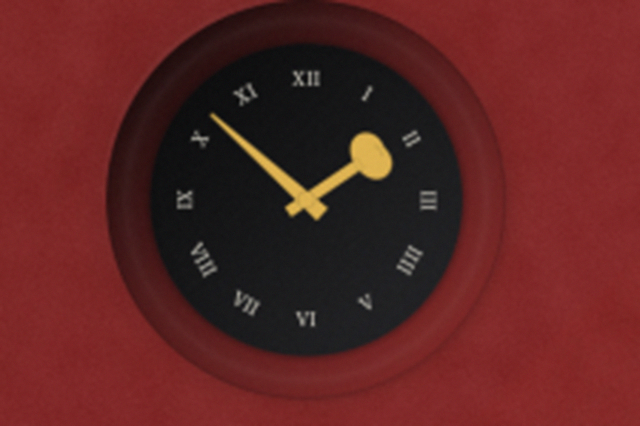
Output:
1:52
